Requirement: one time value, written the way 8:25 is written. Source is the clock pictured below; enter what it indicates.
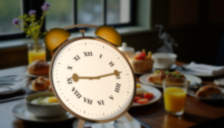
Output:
9:14
